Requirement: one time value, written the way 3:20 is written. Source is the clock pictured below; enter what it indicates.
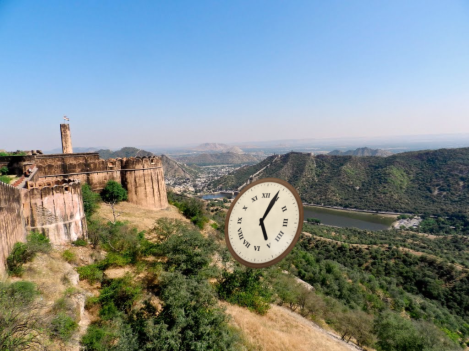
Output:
5:04
